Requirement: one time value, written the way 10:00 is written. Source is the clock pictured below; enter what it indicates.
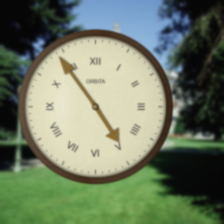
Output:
4:54
